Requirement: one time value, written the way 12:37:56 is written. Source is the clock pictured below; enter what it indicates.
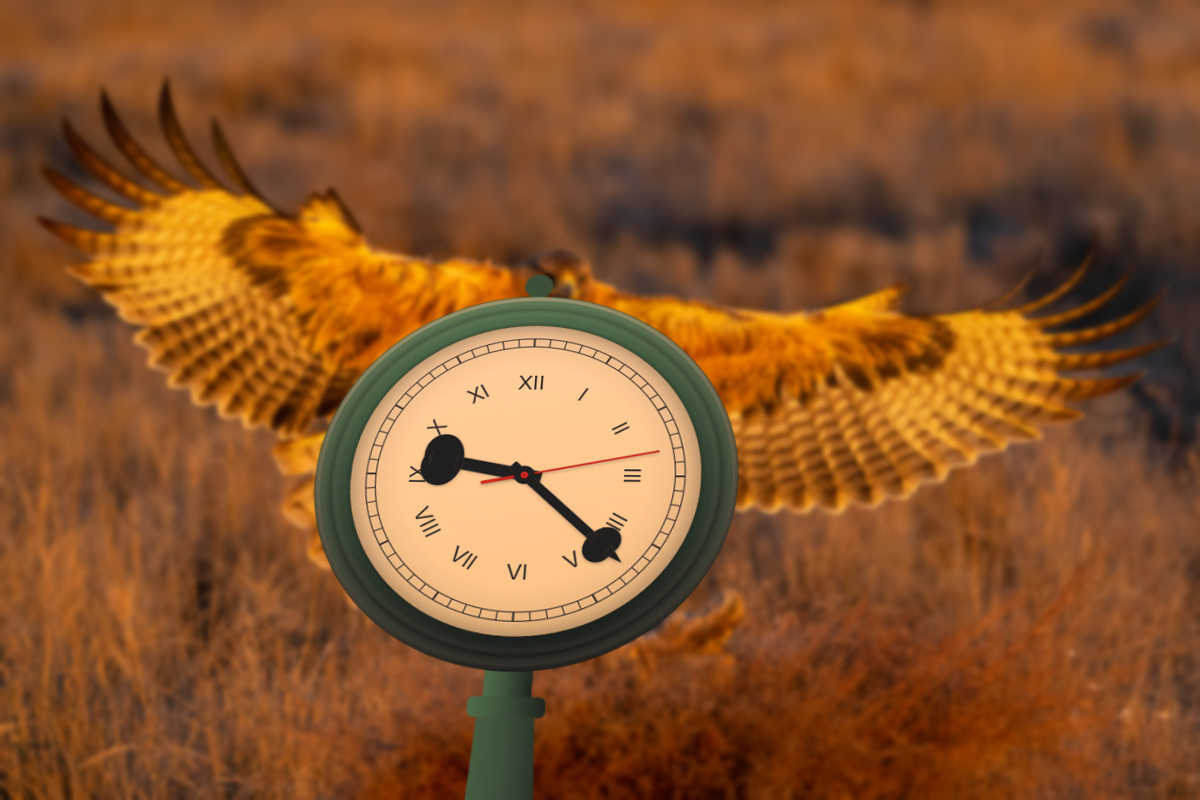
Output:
9:22:13
